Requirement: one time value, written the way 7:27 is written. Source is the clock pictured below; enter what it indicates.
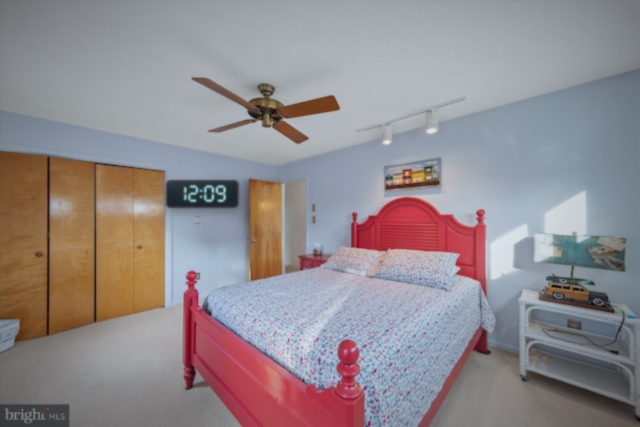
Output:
12:09
